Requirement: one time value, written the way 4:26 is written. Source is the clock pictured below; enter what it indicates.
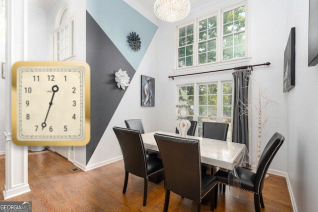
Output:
12:33
